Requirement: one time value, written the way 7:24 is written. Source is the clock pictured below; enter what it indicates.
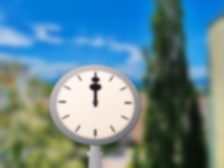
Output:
12:00
